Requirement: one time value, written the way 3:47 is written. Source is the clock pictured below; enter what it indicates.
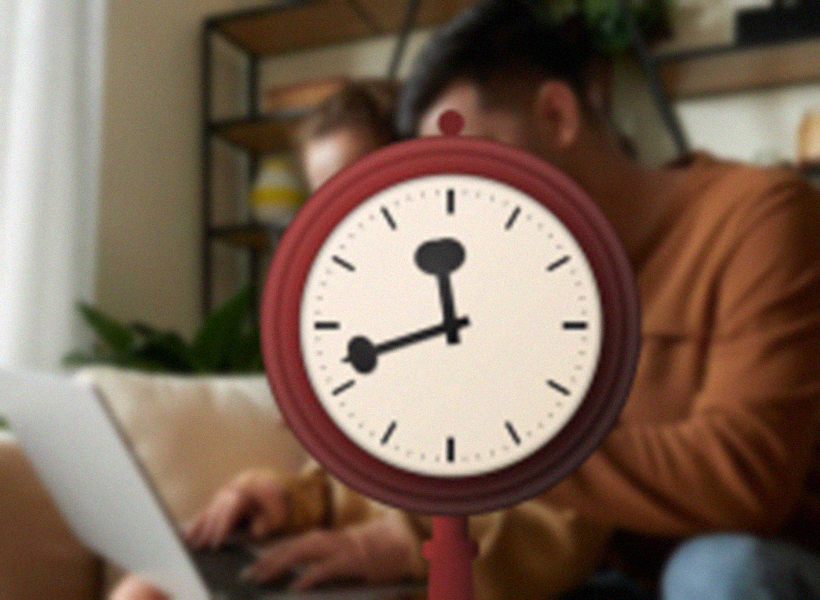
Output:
11:42
